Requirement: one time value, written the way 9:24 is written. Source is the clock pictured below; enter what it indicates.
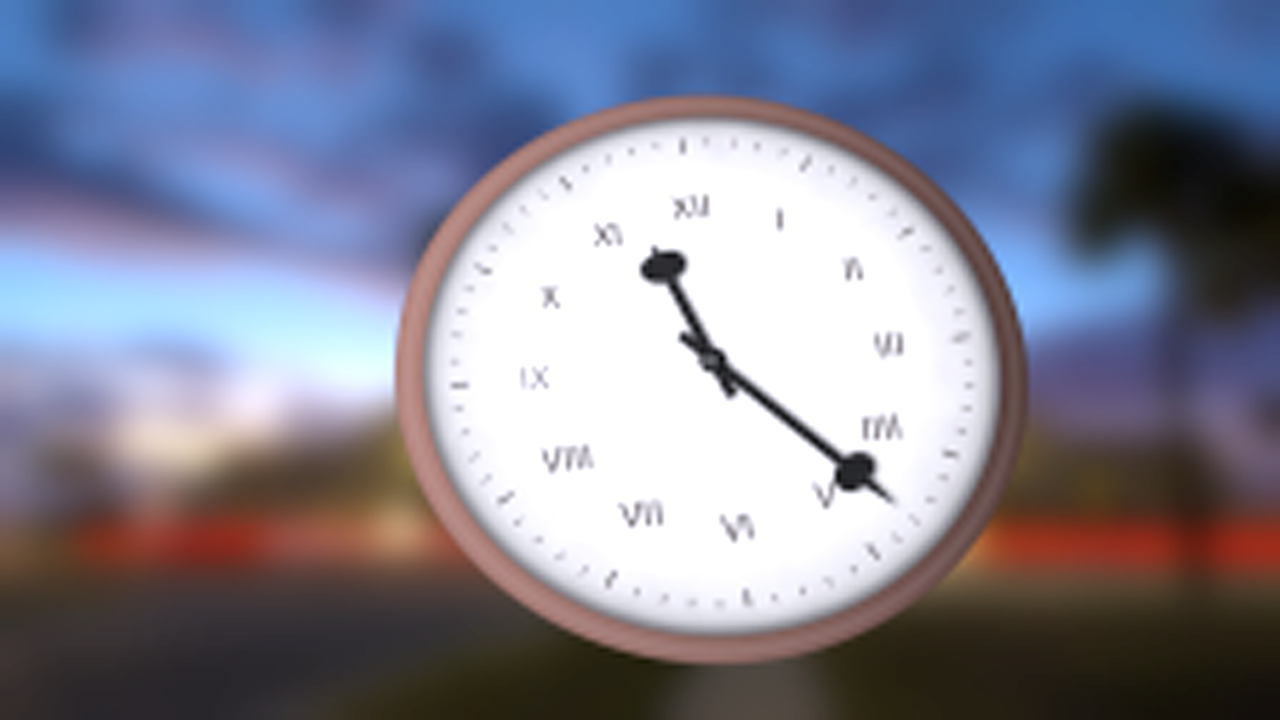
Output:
11:23
